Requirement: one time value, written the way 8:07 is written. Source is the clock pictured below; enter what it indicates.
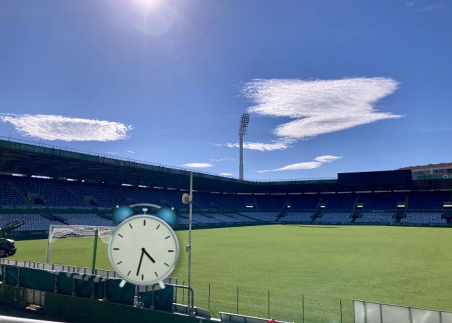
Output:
4:32
